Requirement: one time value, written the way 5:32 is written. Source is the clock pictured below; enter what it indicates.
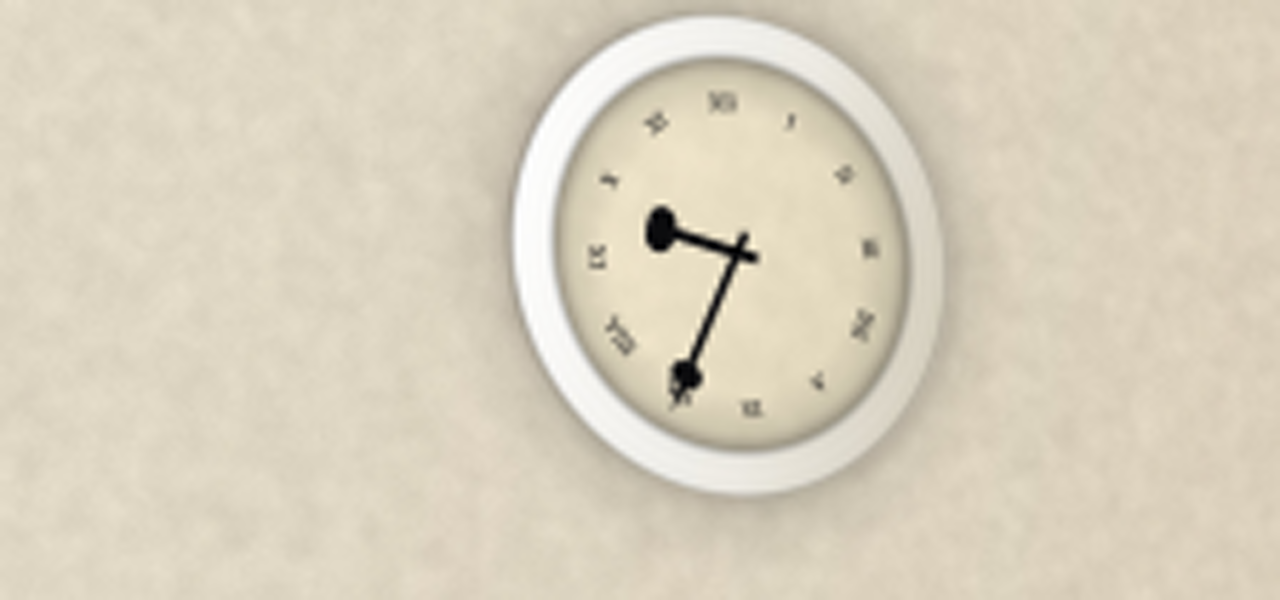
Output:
9:35
